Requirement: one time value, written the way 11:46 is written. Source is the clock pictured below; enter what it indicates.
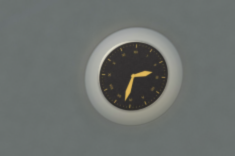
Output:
2:32
